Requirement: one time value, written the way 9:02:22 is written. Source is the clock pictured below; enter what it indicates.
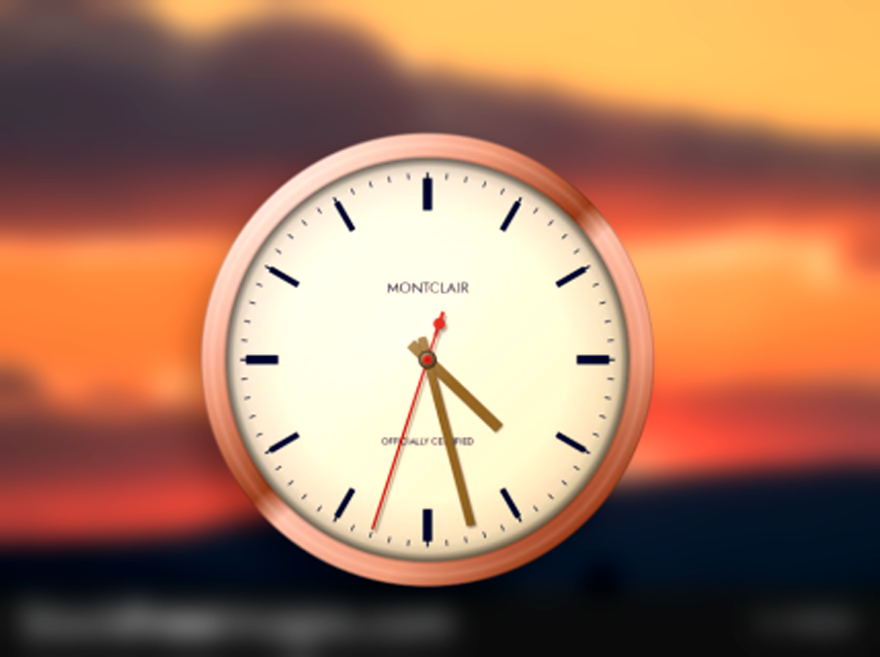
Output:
4:27:33
